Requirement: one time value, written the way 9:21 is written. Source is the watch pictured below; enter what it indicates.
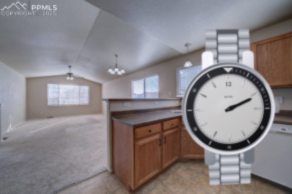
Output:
2:11
